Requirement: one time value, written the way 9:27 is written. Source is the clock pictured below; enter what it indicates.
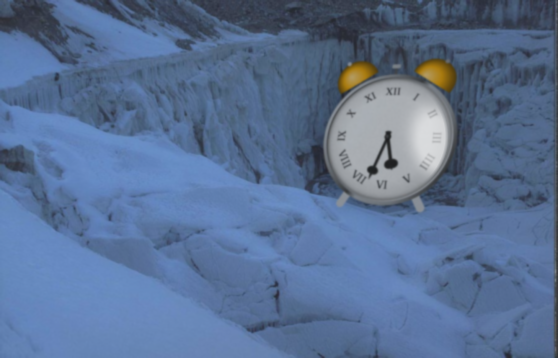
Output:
5:33
